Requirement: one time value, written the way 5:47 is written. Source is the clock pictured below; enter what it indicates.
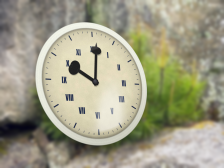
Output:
10:01
